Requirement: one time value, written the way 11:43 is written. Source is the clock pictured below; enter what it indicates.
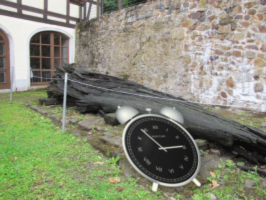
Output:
2:54
